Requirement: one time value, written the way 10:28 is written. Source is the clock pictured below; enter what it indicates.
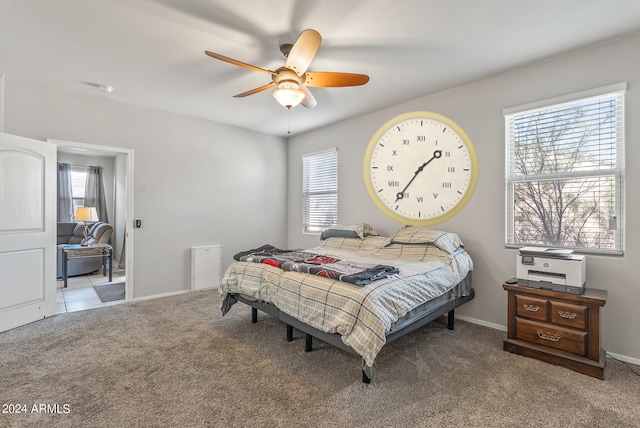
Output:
1:36
